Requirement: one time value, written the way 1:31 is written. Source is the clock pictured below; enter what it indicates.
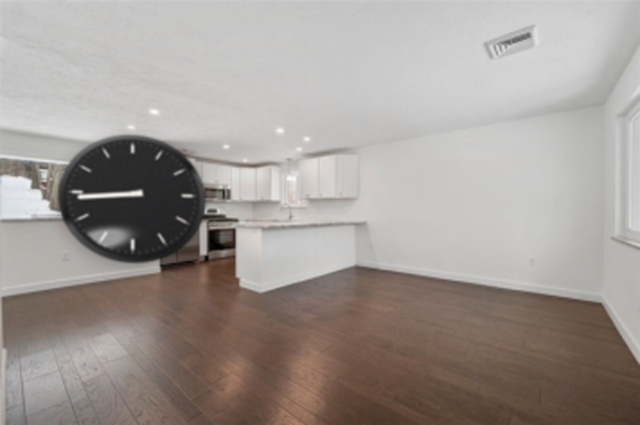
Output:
8:44
